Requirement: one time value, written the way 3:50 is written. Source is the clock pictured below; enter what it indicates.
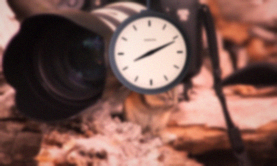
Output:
8:11
